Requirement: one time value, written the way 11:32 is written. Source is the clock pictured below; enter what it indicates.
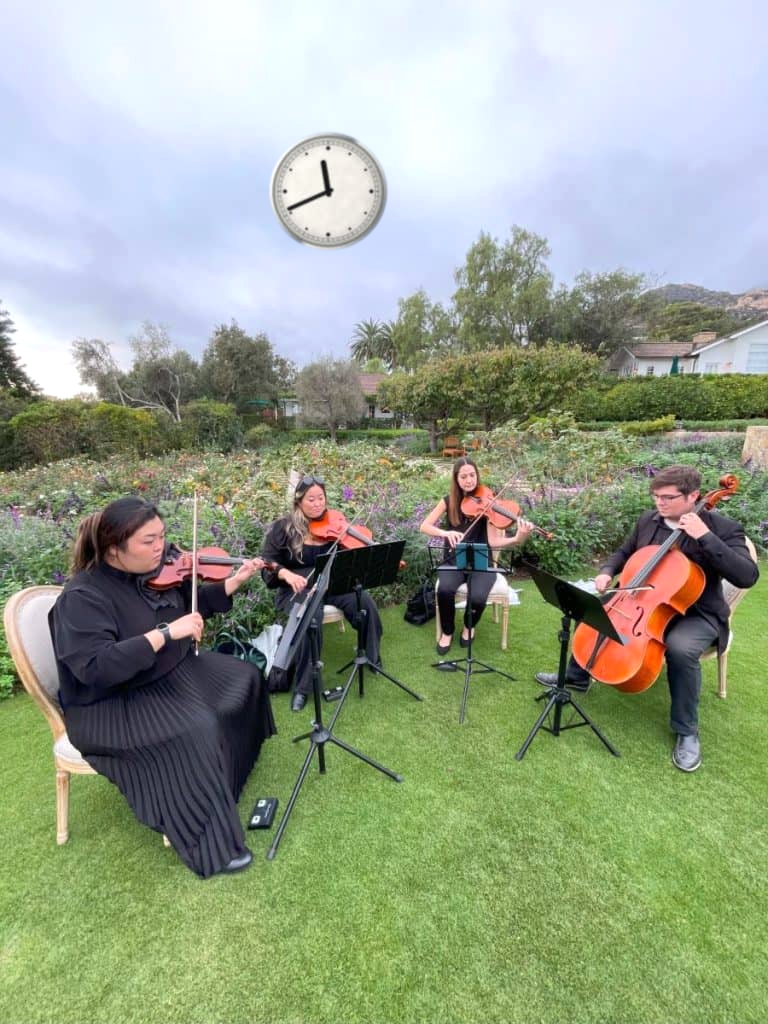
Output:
11:41
